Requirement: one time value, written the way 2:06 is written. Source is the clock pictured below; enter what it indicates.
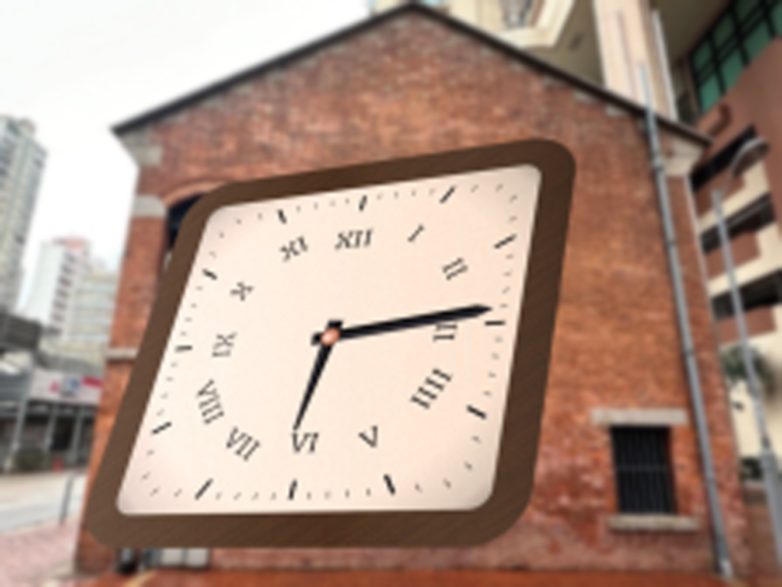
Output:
6:14
